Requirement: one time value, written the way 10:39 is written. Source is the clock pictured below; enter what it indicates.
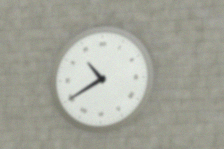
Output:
10:40
